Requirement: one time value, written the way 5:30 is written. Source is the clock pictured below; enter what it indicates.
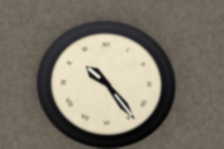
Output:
10:24
